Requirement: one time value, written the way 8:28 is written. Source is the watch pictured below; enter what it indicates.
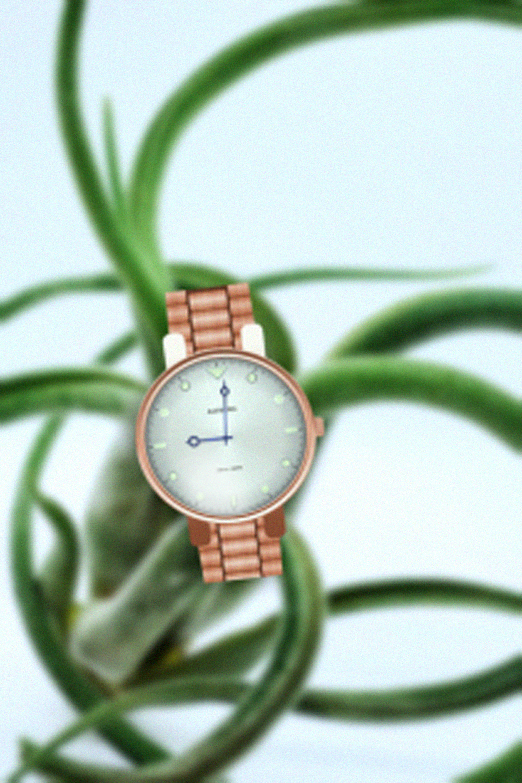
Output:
9:01
